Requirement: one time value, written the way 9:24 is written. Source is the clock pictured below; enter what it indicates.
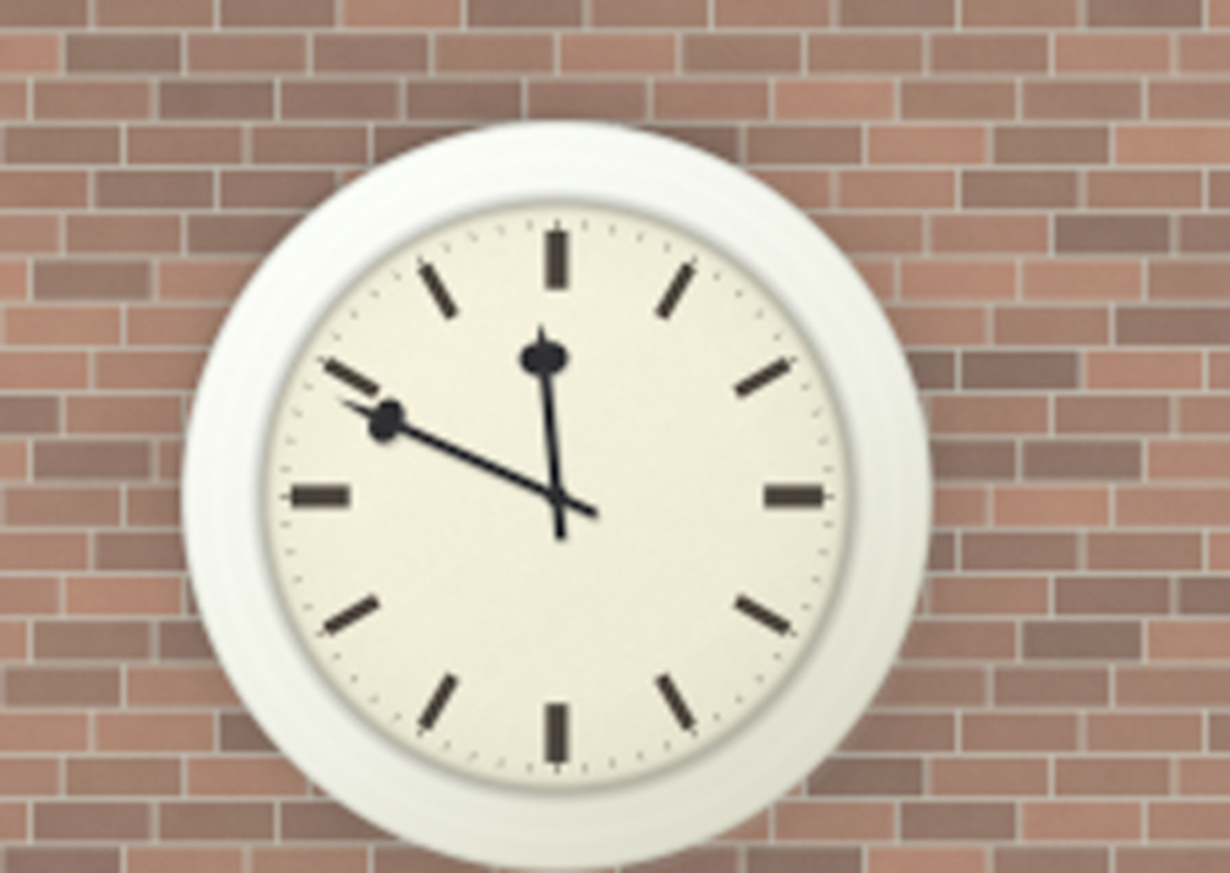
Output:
11:49
